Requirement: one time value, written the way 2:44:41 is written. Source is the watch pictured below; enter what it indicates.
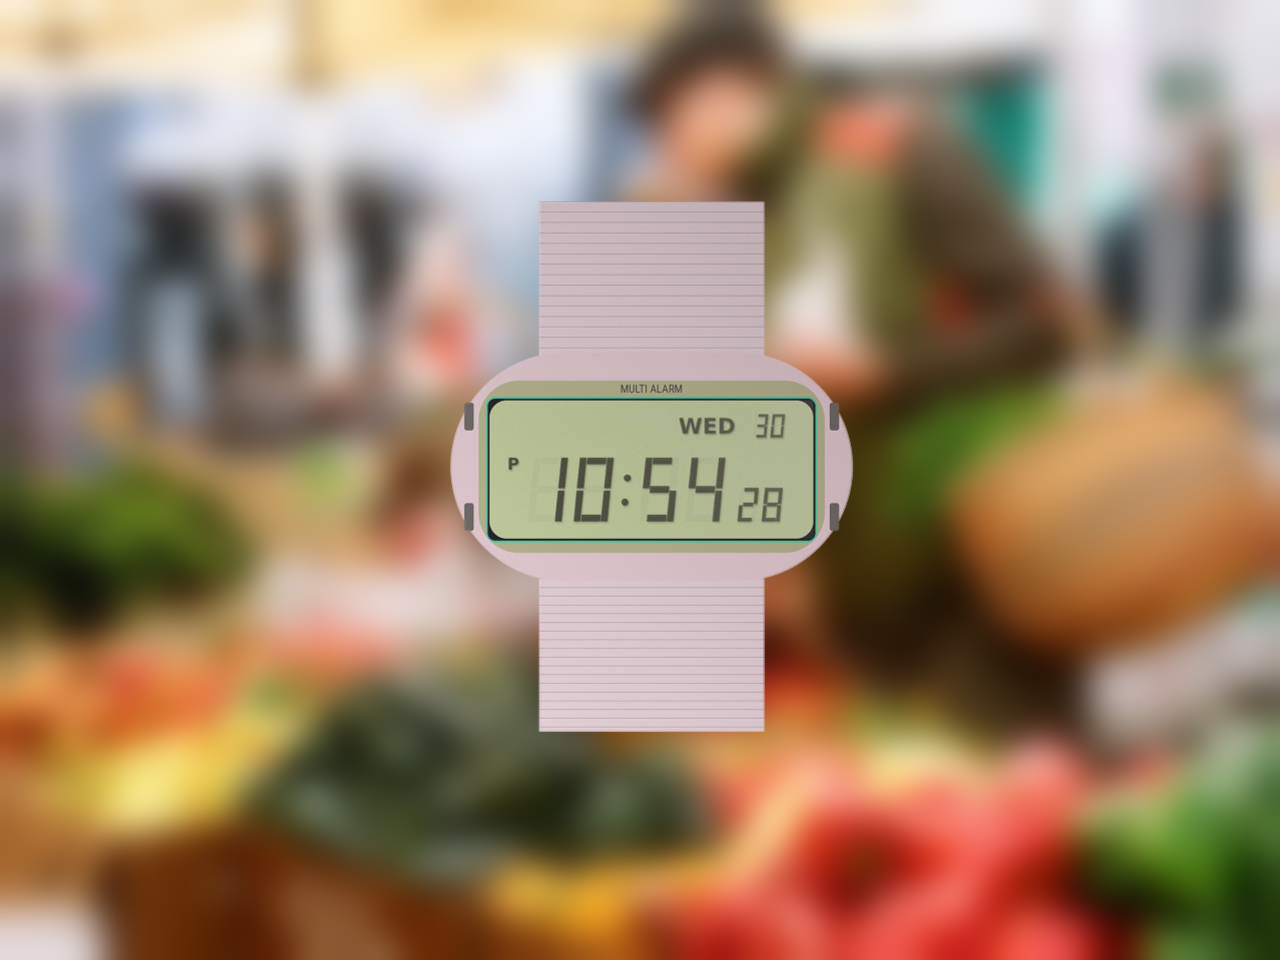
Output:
10:54:28
